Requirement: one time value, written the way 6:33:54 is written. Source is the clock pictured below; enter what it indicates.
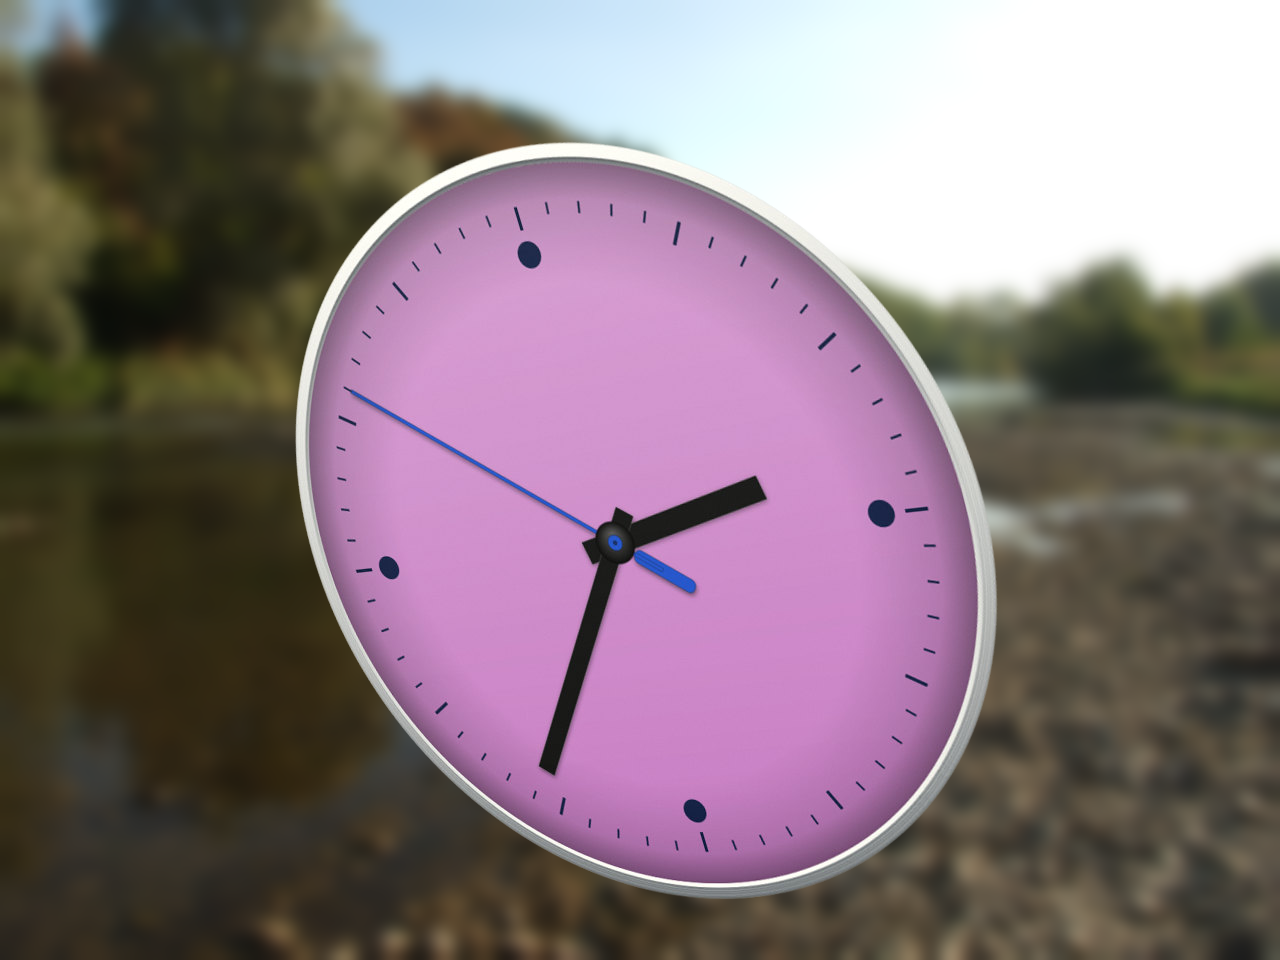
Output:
2:35:51
